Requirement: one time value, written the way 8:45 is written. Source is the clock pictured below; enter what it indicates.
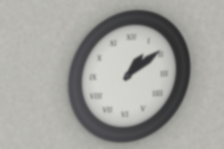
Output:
1:09
